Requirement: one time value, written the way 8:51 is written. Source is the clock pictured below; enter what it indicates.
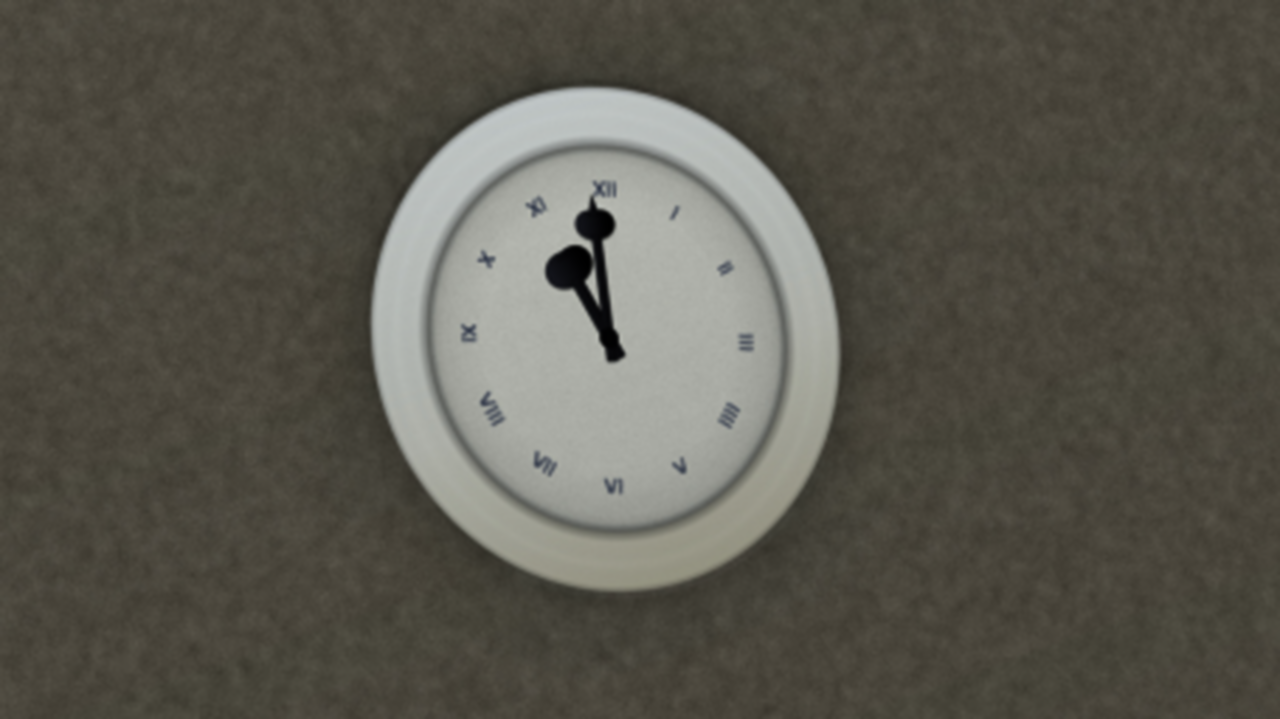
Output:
10:59
